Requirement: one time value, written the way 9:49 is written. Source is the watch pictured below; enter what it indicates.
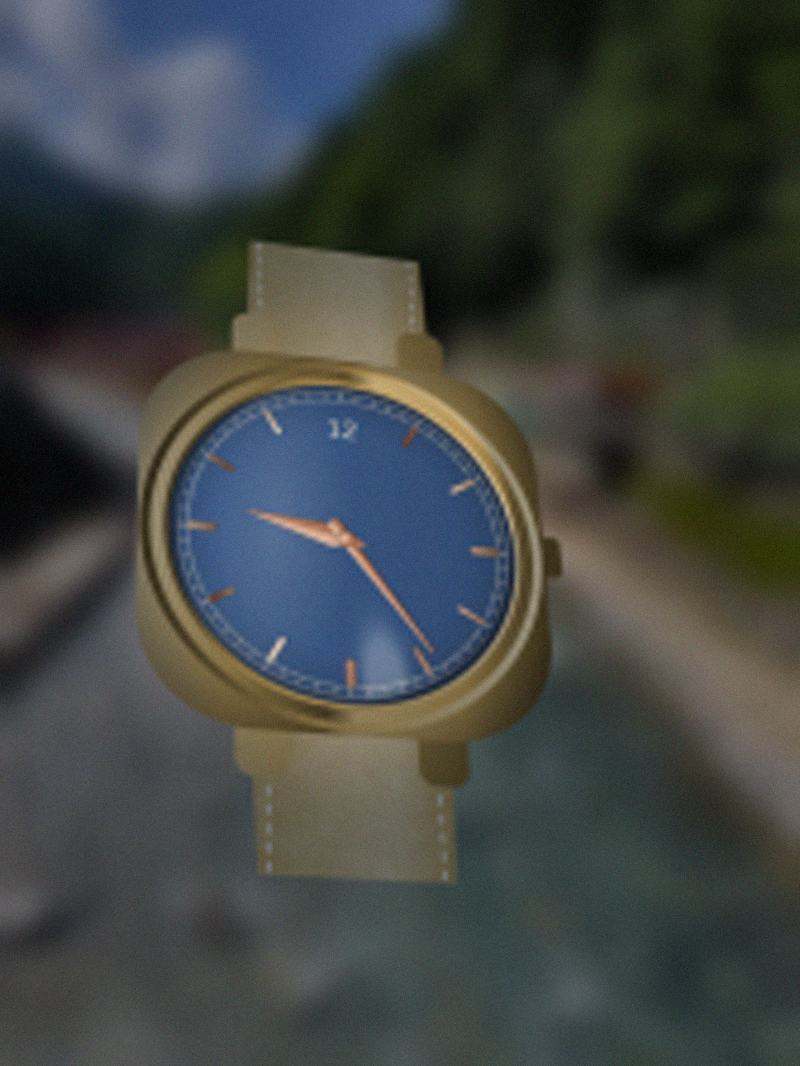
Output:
9:24
